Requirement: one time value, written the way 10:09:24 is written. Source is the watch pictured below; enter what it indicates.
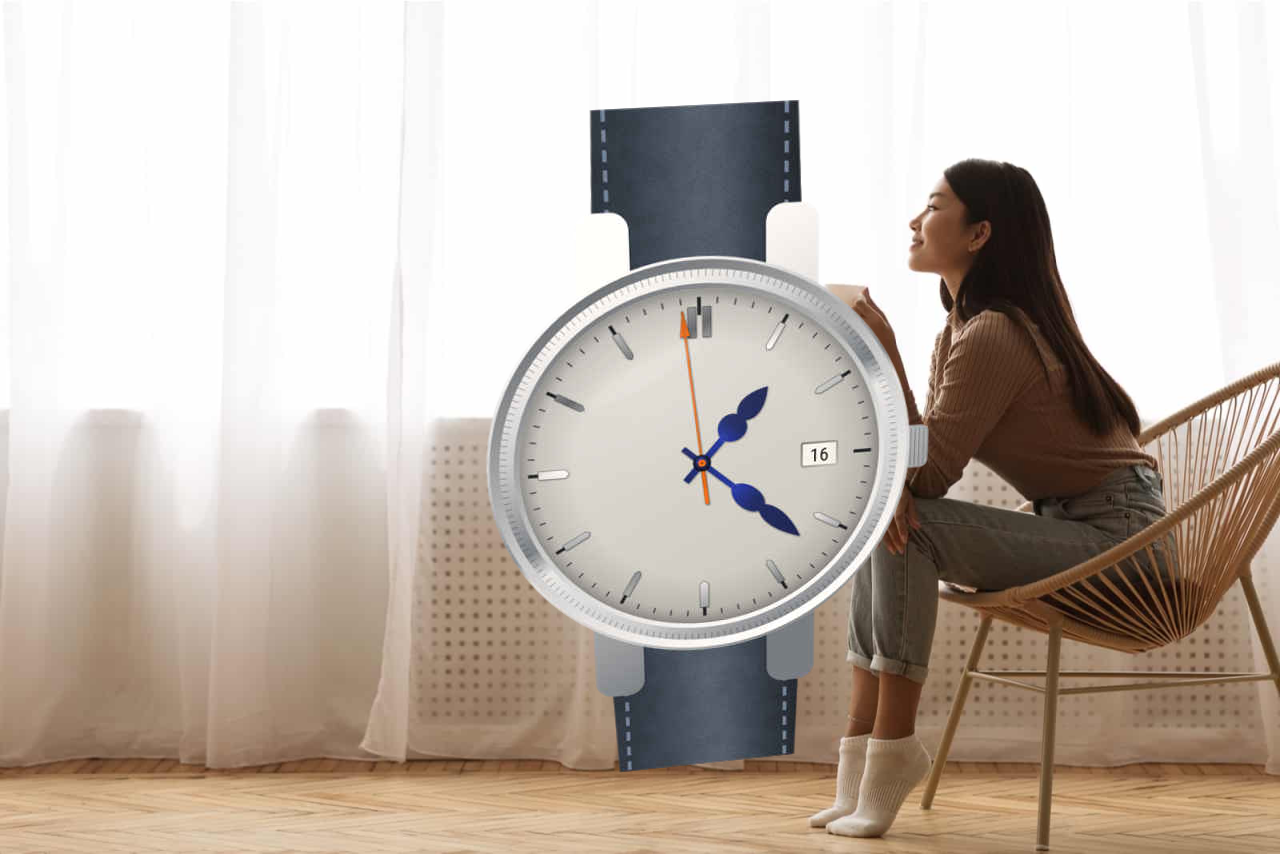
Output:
1:21:59
